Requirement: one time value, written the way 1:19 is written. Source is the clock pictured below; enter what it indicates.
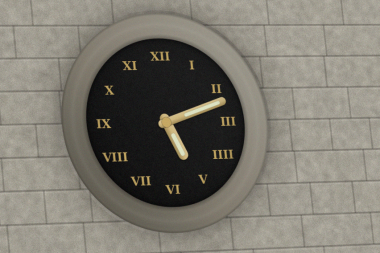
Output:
5:12
